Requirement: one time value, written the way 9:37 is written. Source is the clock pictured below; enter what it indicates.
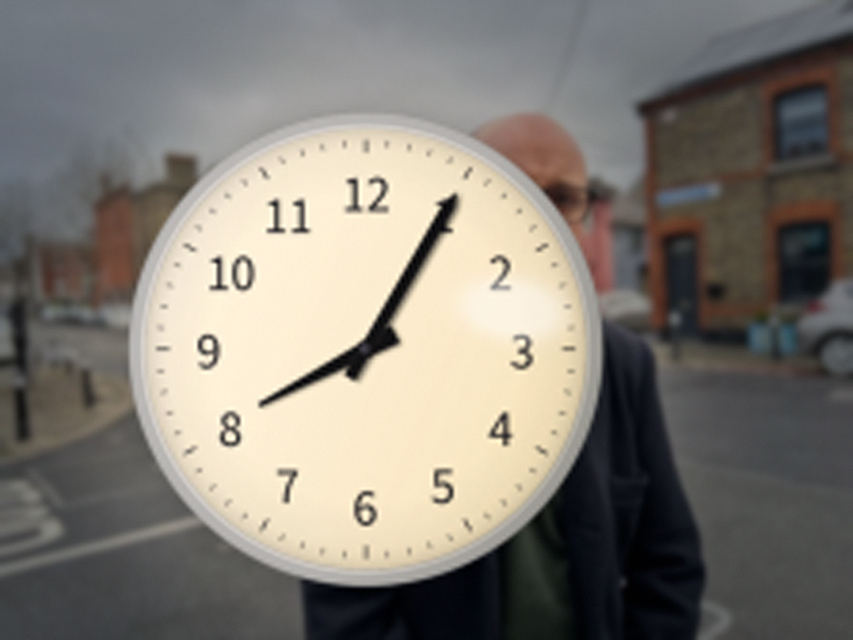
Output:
8:05
